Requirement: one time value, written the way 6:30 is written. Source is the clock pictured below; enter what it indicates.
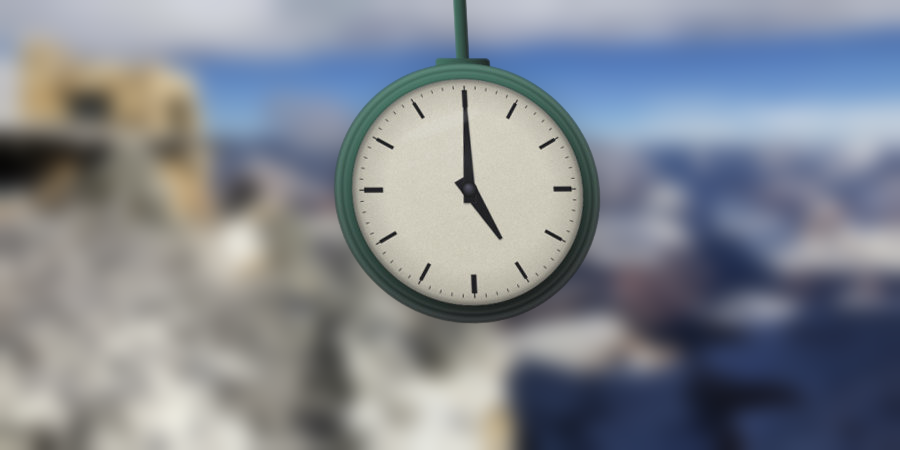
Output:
5:00
